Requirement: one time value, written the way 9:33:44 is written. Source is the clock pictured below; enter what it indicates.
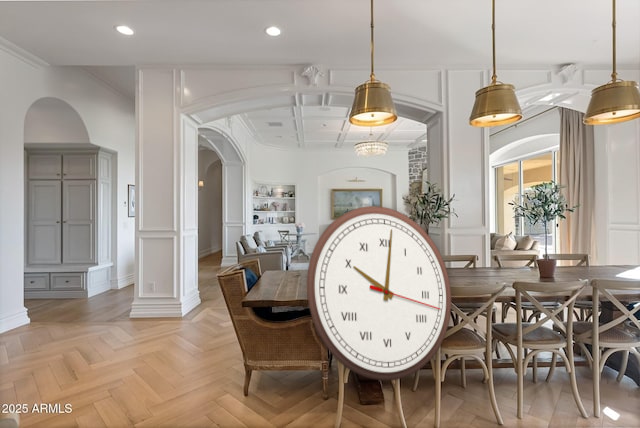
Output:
10:01:17
